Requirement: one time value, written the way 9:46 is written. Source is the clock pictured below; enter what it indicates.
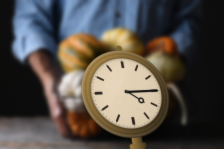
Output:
4:15
